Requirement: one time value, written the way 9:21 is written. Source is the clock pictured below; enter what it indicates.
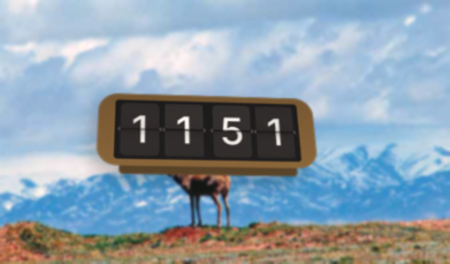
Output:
11:51
